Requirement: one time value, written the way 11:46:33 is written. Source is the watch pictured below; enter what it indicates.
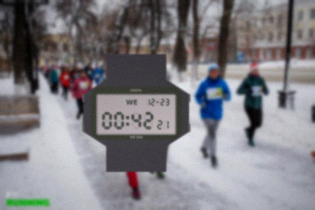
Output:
0:42:21
